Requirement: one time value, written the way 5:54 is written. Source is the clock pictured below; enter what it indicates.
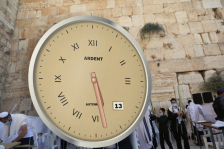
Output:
5:28
